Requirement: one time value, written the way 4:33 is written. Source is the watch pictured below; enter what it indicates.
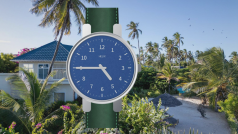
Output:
4:45
